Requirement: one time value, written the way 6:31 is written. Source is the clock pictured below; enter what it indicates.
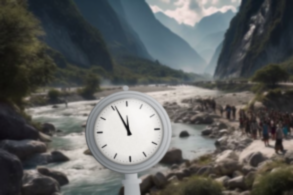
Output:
11:56
